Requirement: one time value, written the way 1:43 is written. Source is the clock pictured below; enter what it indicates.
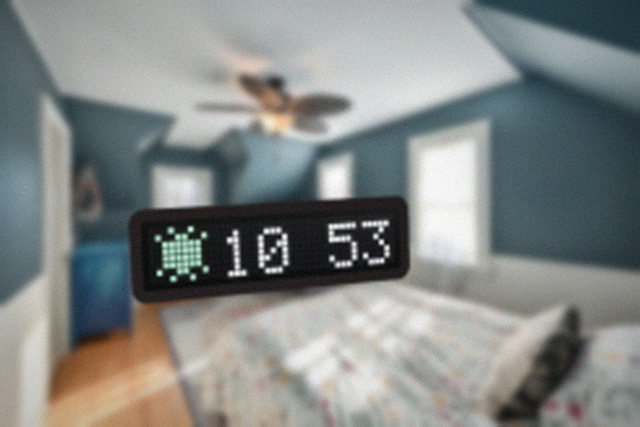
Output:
10:53
